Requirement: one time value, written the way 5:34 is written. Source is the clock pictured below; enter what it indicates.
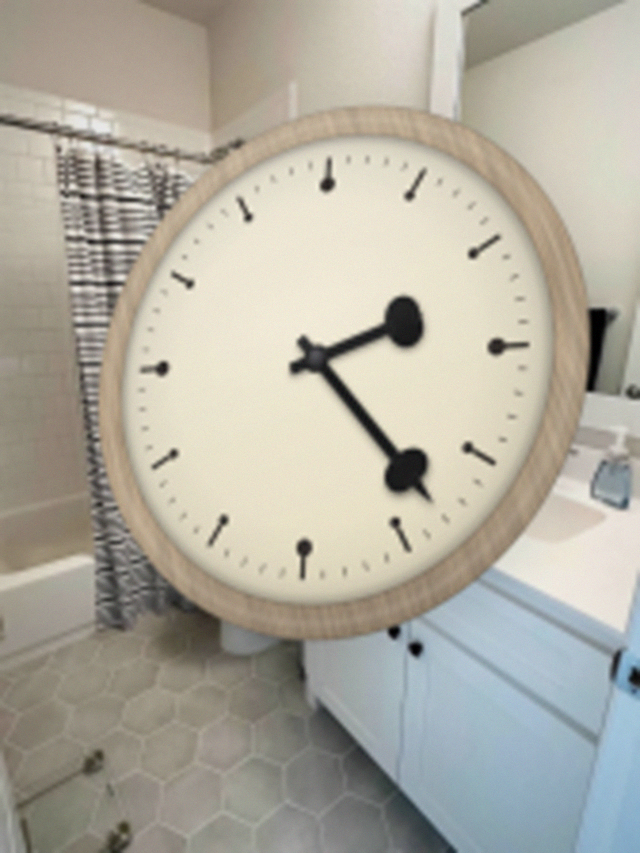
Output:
2:23
